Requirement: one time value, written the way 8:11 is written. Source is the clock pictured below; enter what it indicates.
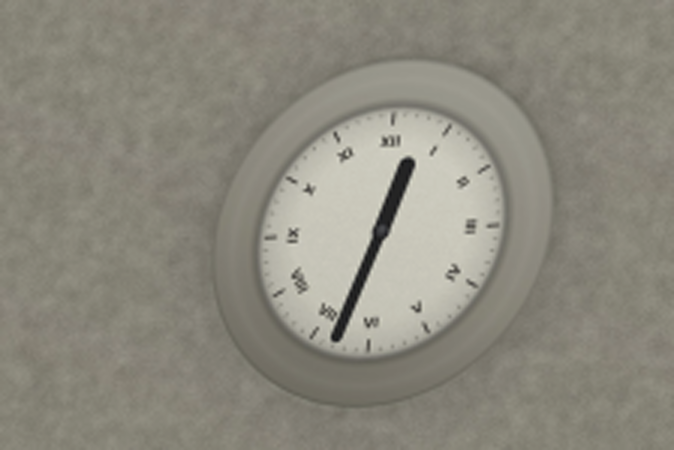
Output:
12:33
